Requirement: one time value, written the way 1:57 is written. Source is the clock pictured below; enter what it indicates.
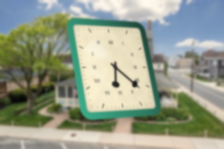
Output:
6:22
